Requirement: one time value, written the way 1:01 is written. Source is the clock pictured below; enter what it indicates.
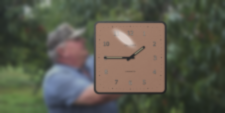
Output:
1:45
